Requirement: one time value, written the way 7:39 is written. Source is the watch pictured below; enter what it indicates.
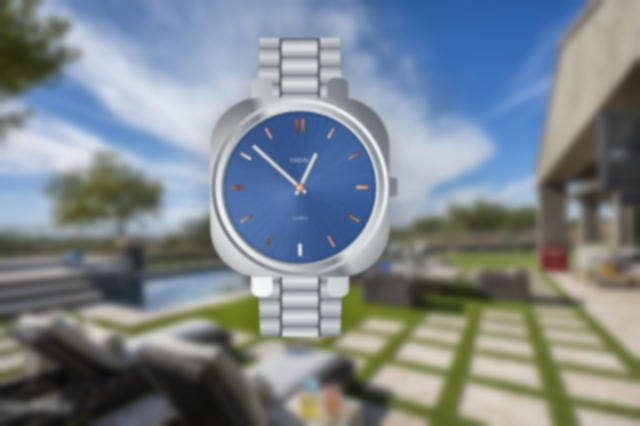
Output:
12:52
